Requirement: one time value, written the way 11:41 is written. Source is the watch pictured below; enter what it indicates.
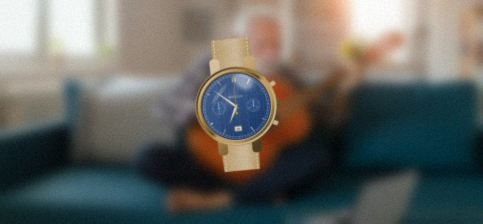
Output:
6:52
